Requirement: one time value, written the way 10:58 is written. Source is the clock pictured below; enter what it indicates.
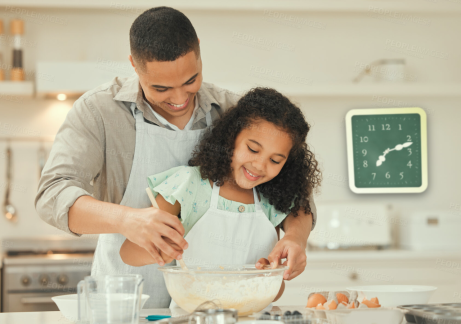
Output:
7:12
